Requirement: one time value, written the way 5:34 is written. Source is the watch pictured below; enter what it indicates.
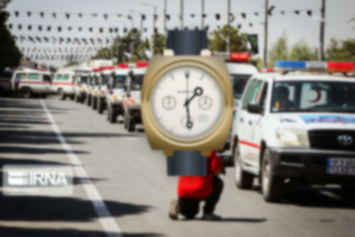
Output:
1:29
